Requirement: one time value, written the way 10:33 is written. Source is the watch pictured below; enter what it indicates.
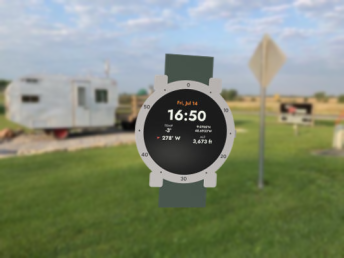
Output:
16:50
